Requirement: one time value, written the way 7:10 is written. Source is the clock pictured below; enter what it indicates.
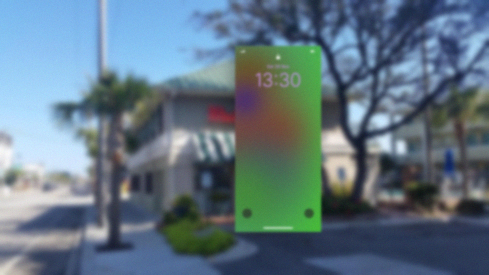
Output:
13:30
